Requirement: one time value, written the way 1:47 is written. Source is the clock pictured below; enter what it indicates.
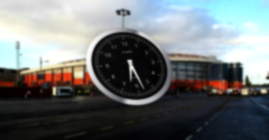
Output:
6:28
